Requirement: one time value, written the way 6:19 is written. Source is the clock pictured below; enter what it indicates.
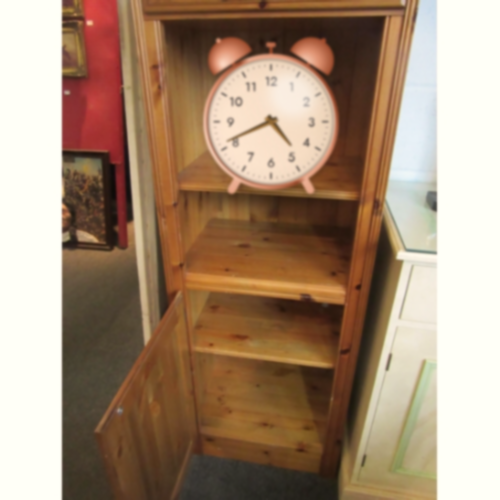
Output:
4:41
